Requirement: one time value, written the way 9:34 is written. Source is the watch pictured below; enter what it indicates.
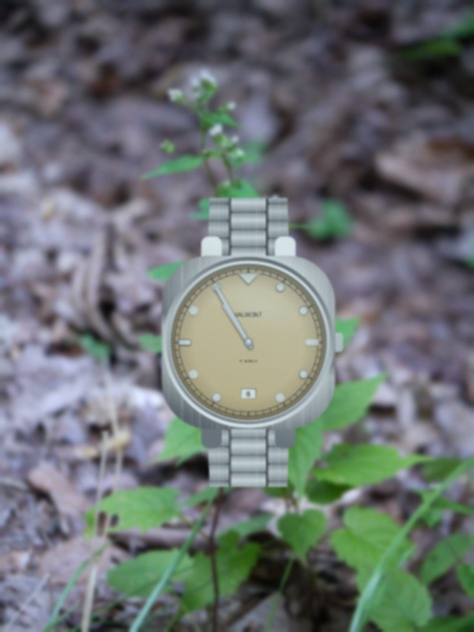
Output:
10:55
